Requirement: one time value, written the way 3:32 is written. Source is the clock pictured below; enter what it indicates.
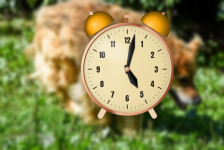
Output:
5:02
